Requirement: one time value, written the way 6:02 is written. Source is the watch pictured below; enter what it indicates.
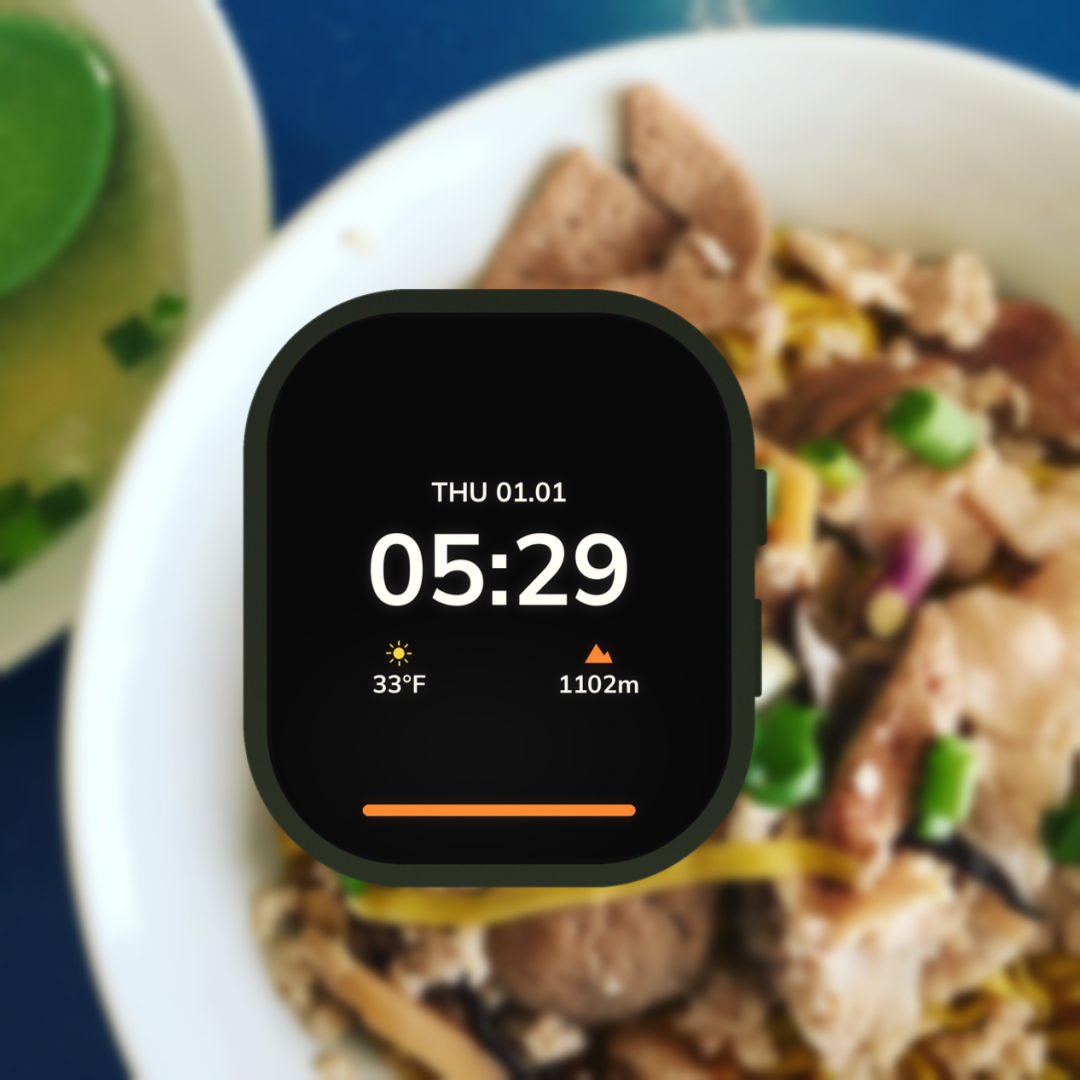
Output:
5:29
